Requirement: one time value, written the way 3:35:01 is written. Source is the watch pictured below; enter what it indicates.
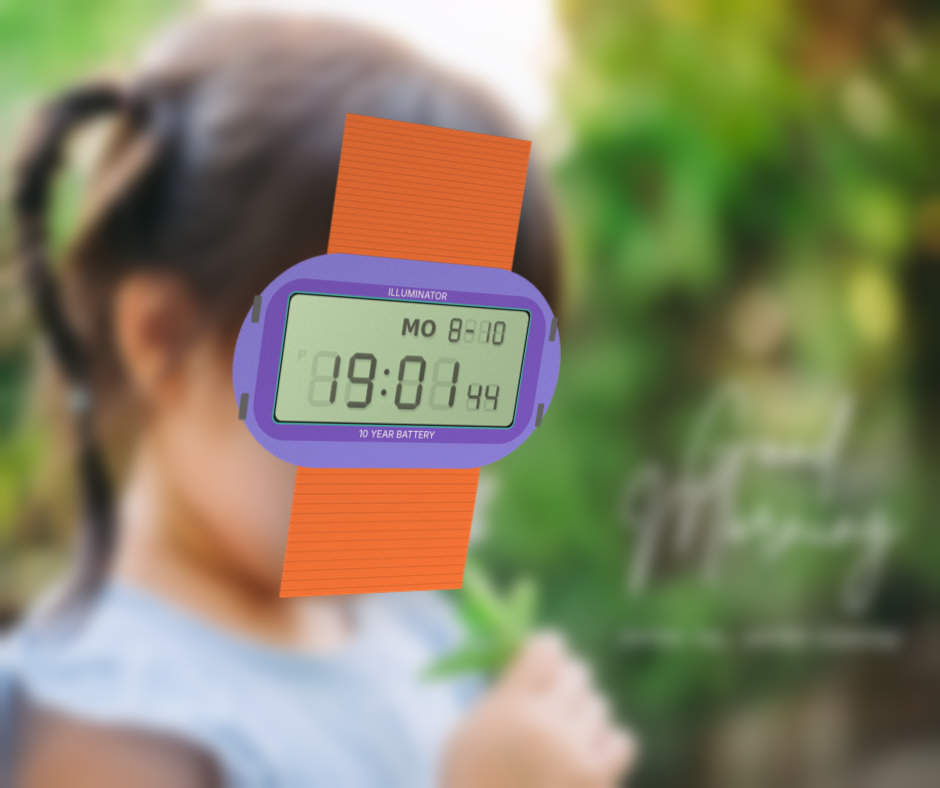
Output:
19:01:44
